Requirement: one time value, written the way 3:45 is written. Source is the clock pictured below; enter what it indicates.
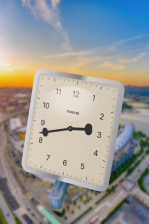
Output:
2:42
